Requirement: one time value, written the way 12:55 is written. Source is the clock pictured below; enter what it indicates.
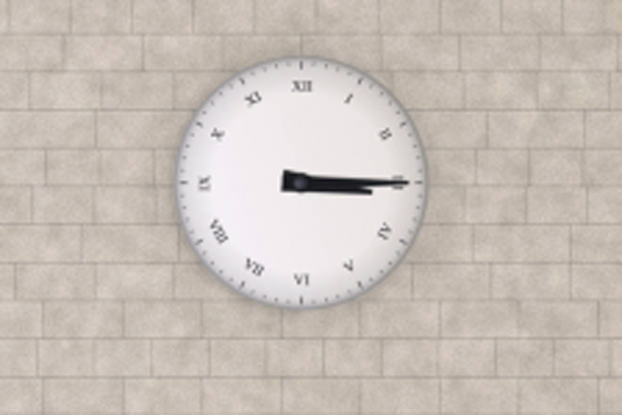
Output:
3:15
